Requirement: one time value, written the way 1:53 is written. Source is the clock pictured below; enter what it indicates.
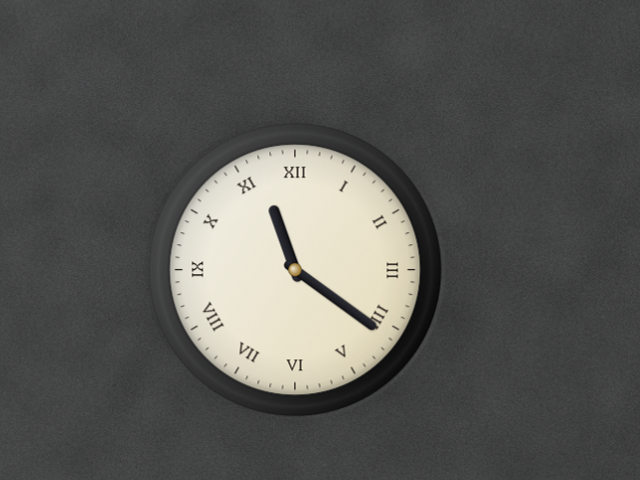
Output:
11:21
